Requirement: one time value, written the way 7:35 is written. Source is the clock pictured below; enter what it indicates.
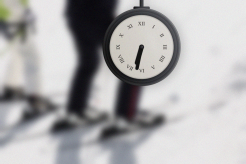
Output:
6:32
